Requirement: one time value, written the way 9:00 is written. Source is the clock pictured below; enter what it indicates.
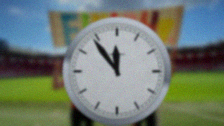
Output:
11:54
